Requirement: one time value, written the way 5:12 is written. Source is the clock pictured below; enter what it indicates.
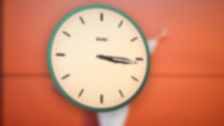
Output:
3:16
